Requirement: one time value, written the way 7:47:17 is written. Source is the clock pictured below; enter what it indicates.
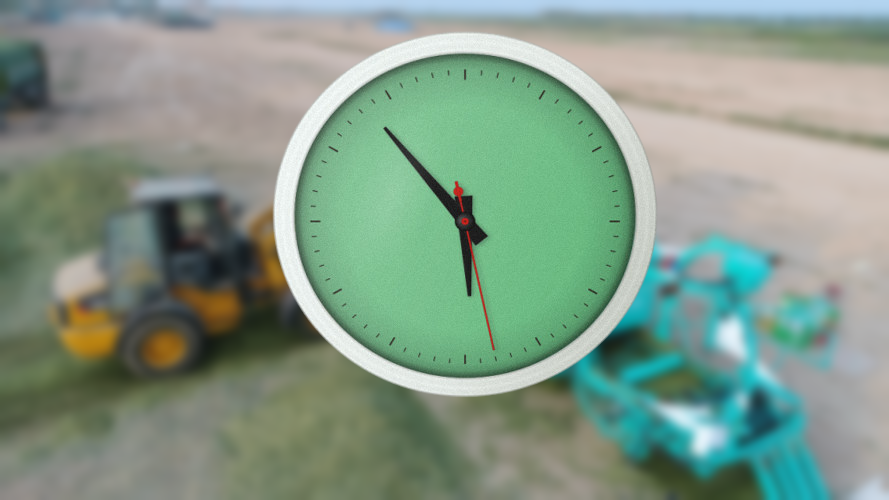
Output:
5:53:28
